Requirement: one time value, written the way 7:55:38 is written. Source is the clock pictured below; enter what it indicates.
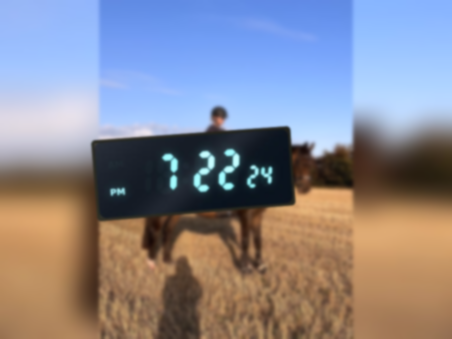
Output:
7:22:24
